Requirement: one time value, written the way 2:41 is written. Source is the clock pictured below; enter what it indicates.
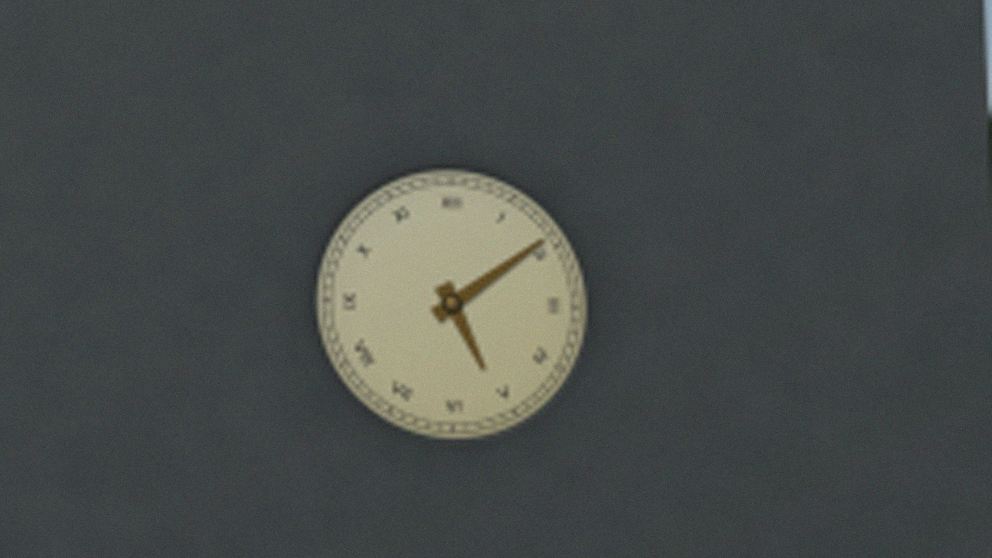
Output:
5:09
